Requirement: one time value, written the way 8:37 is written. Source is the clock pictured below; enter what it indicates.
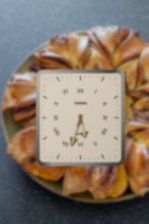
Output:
5:33
